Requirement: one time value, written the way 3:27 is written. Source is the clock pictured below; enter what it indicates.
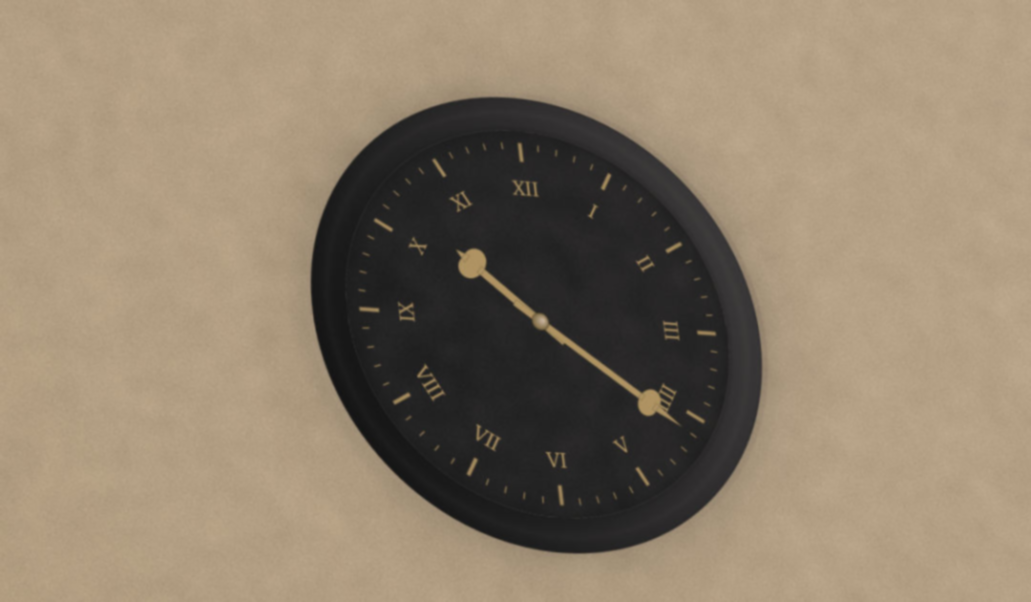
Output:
10:21
